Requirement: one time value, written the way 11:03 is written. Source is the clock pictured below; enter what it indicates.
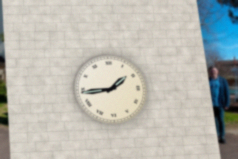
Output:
1:44
